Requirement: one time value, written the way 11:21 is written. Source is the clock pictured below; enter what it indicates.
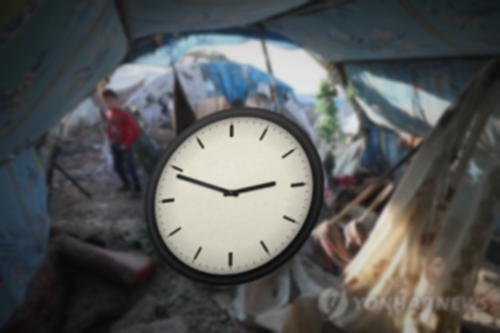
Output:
2:49
